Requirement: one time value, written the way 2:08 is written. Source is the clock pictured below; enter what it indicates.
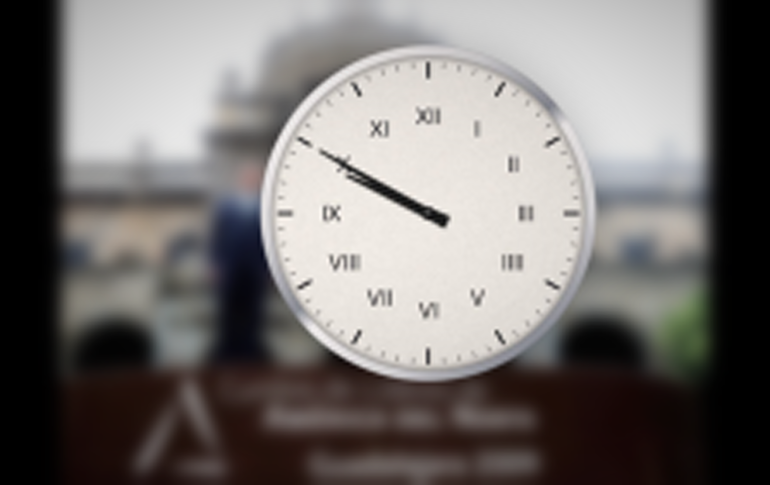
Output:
9:50
